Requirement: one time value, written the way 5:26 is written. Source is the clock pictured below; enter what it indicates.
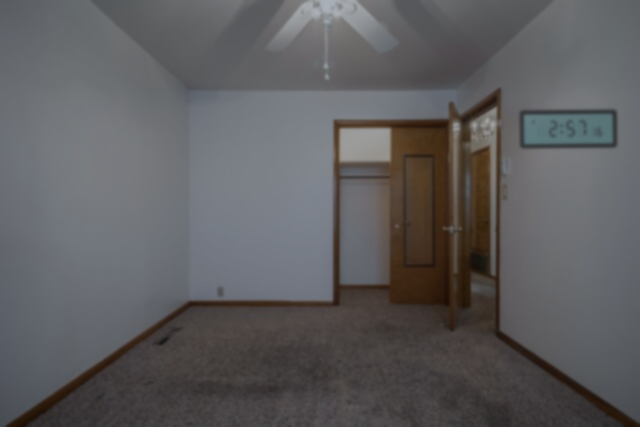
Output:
2:57
